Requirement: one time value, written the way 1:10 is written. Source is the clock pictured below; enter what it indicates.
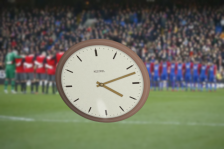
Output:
4:12
